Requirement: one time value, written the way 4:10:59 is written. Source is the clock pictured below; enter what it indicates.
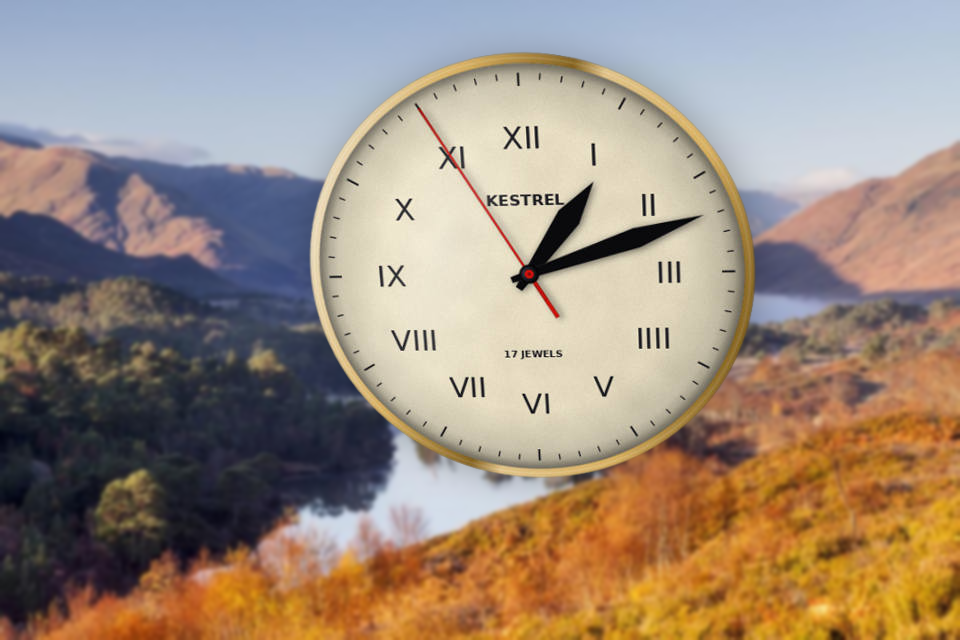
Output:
1:11:55
